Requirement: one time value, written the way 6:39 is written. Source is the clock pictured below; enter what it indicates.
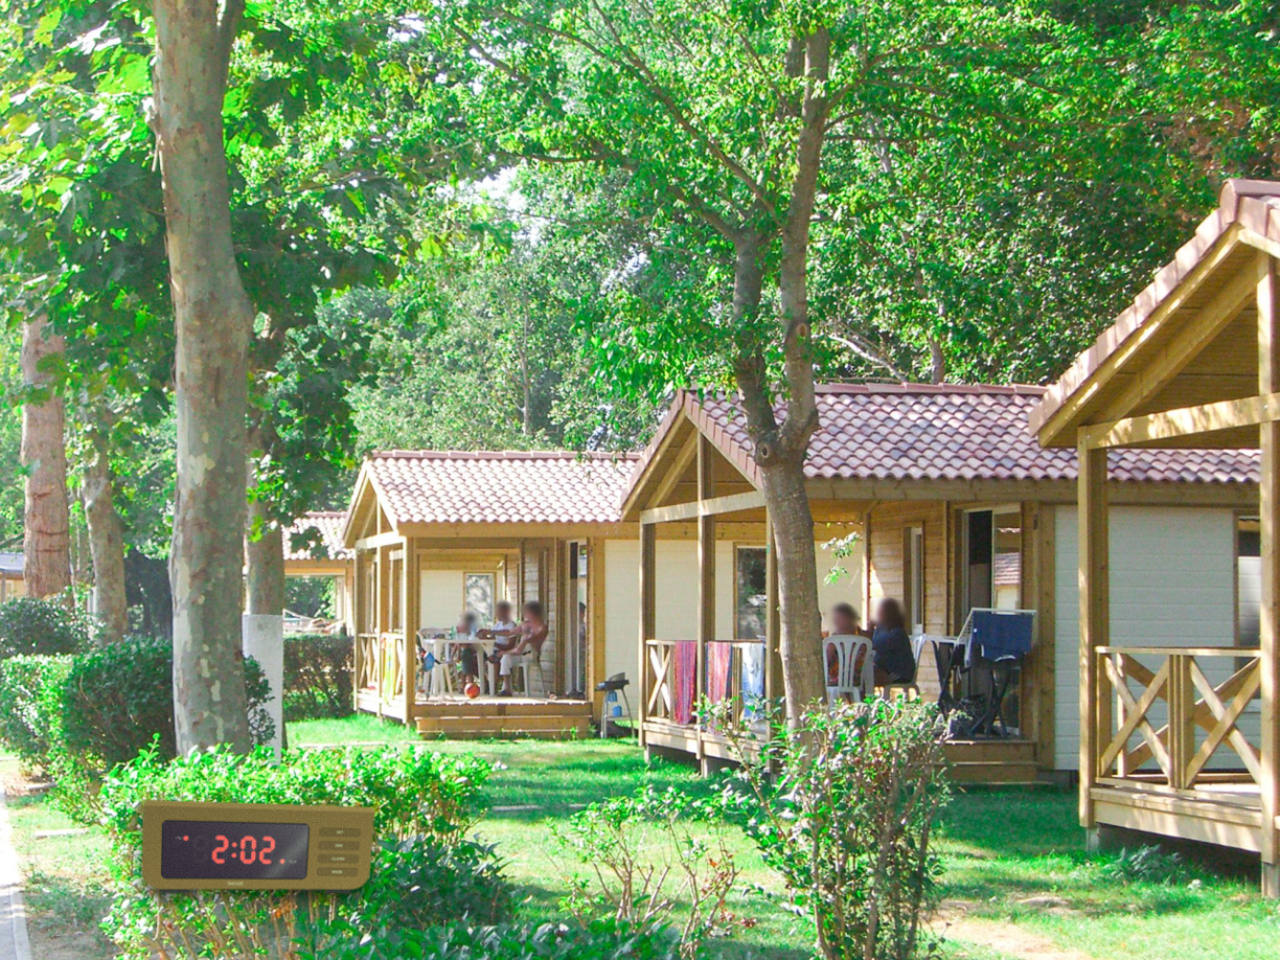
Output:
2:02
